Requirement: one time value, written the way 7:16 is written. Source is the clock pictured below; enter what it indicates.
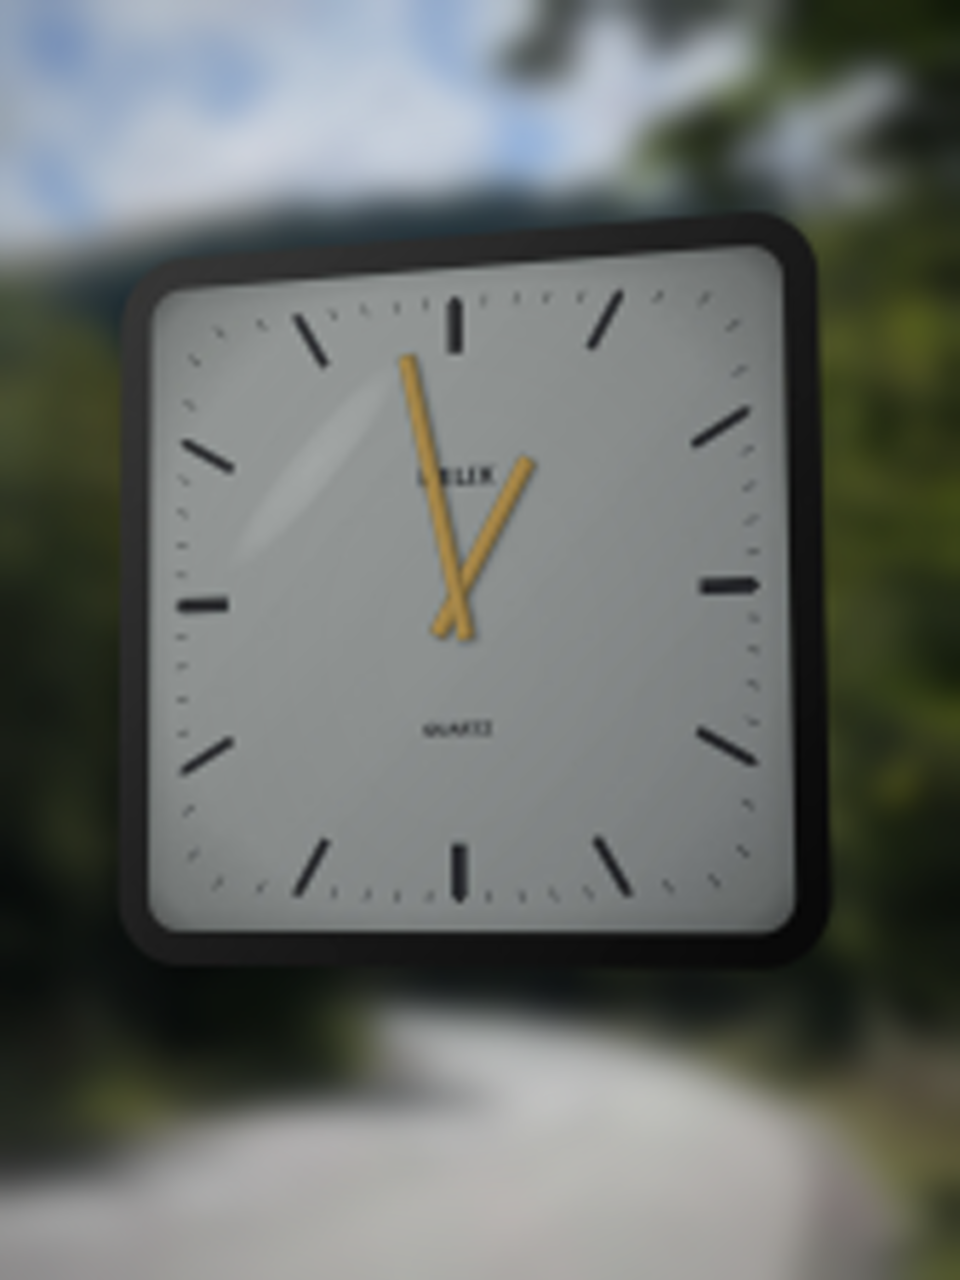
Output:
12:58
